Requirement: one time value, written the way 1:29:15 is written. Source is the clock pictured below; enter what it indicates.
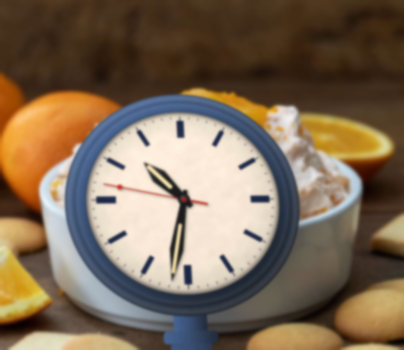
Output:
10:31:47
